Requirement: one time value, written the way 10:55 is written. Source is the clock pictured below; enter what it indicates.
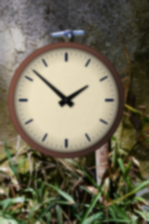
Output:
1:52
